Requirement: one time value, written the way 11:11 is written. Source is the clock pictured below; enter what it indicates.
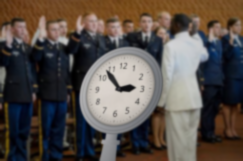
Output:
2:53
